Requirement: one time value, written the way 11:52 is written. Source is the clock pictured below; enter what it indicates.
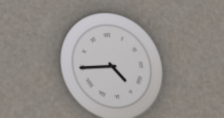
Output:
4:45
